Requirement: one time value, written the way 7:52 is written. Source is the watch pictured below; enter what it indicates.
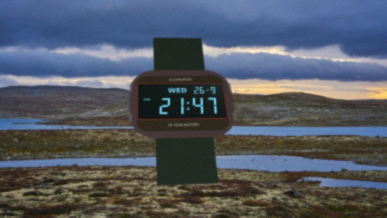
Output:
21:47
